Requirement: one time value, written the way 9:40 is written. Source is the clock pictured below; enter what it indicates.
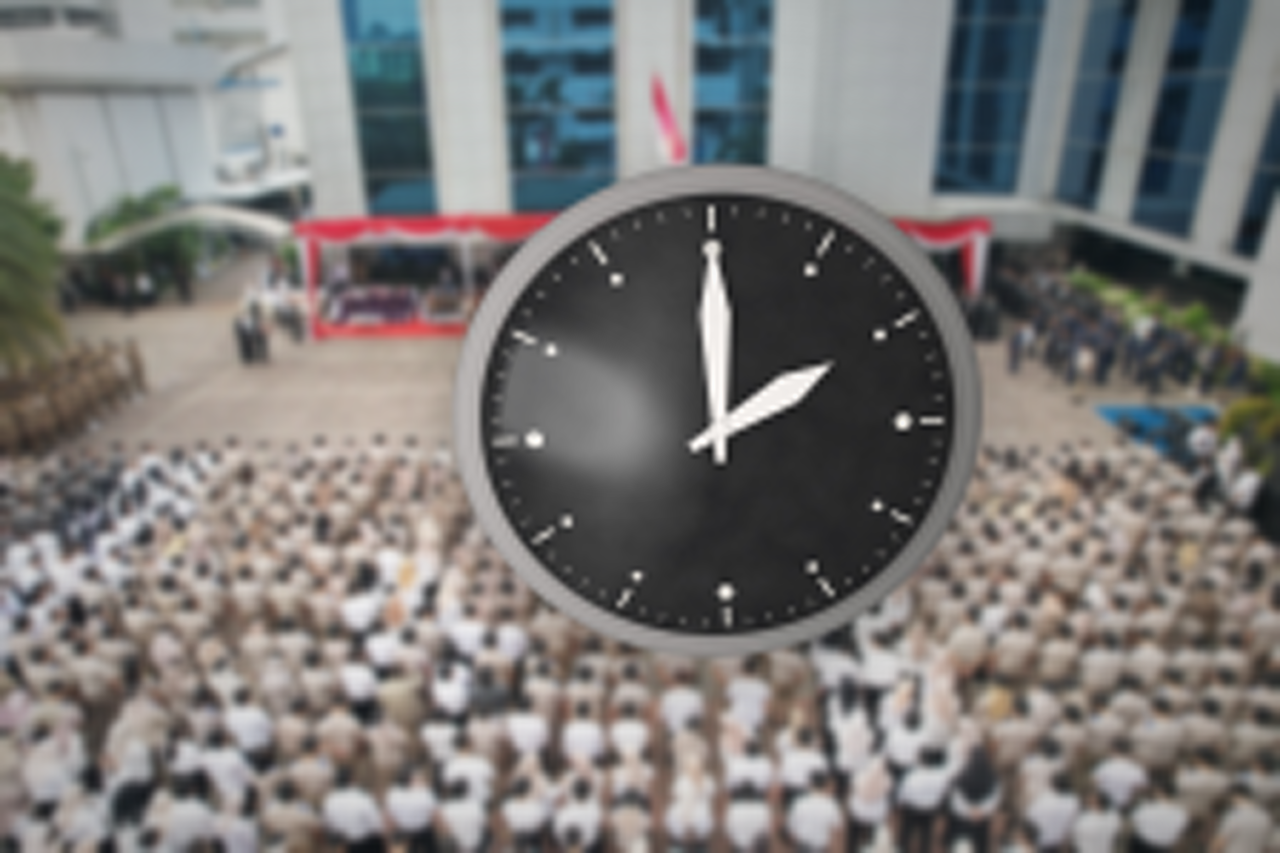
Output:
2:00
